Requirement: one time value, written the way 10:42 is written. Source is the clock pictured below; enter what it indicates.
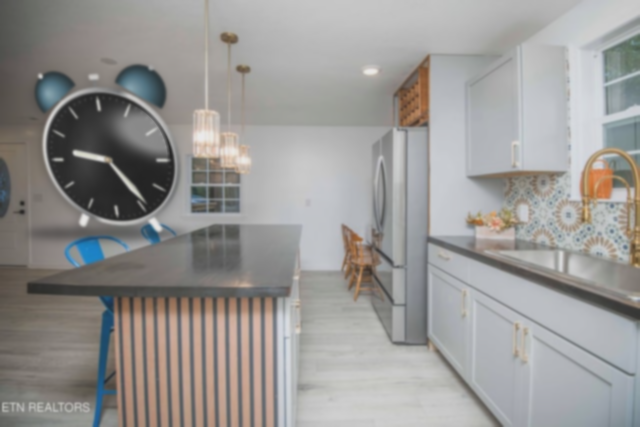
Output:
9:24
